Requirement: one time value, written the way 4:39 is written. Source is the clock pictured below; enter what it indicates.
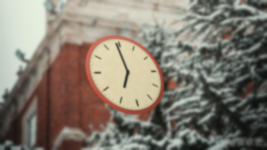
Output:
6:59
